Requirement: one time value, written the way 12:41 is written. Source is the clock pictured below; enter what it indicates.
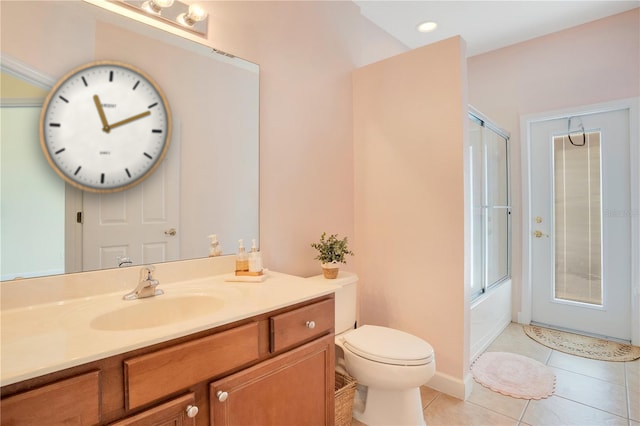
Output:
11:11
